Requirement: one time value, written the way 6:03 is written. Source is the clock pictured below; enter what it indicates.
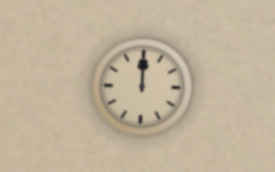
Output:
12:00
